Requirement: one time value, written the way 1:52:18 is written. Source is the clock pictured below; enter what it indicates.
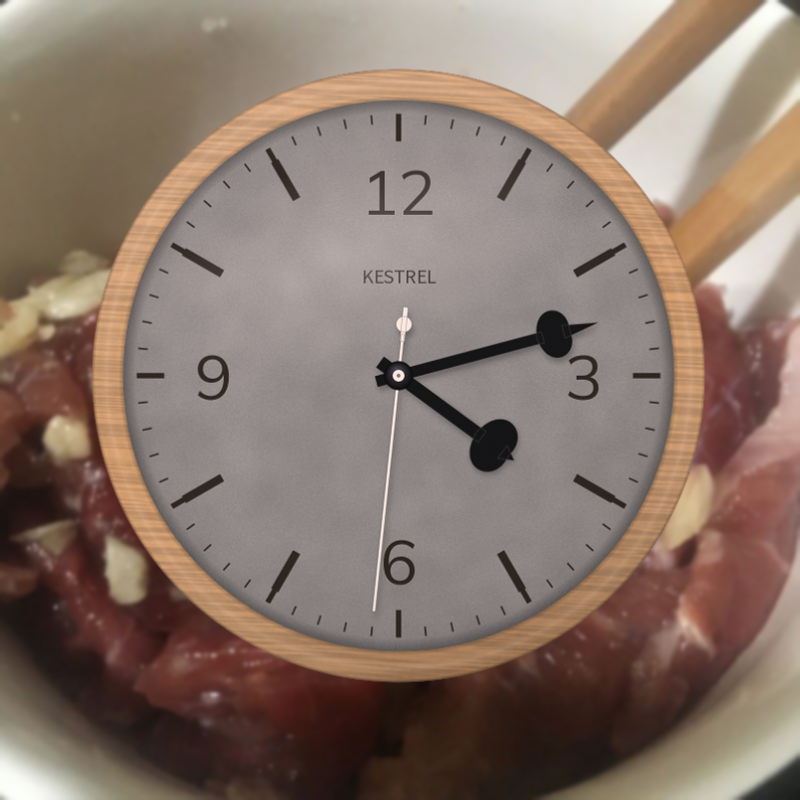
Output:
4:12:31
